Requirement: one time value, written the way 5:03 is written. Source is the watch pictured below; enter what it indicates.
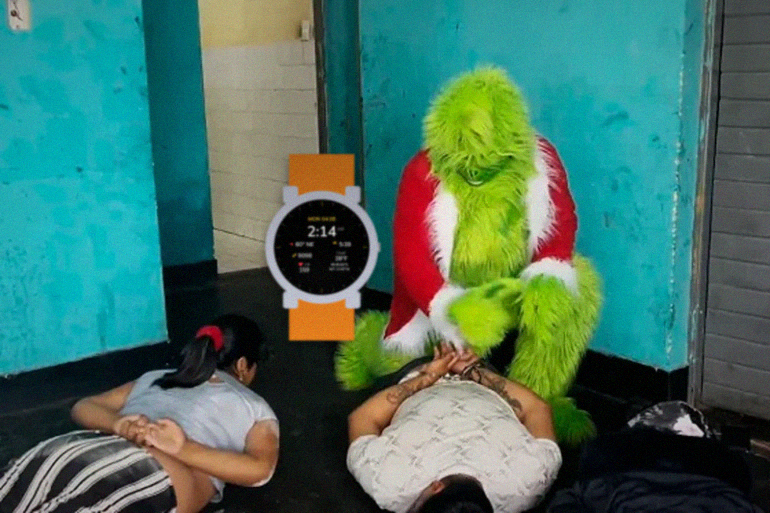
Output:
2:14
